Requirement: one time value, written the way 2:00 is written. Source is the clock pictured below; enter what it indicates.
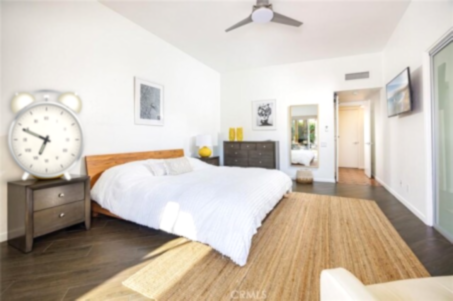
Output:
6:49
